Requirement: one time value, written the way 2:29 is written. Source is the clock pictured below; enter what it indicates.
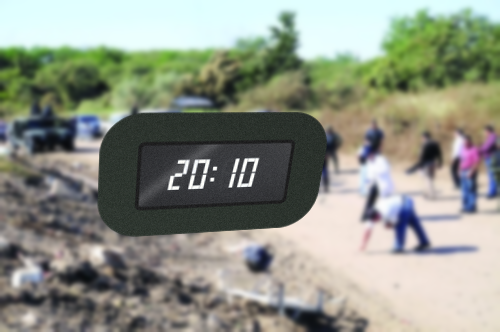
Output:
20:10
